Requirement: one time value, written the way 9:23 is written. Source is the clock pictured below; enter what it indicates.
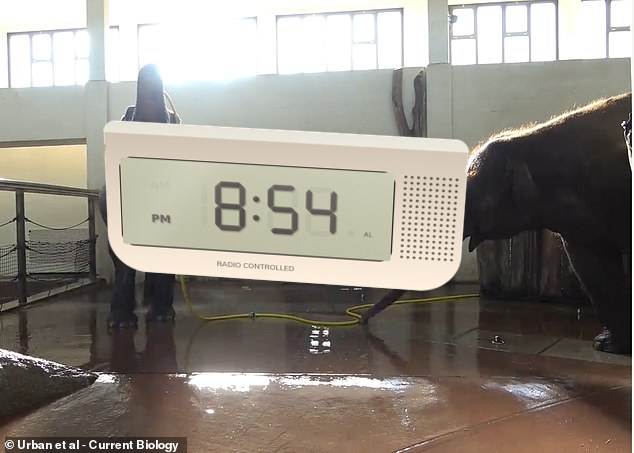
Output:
8:54
